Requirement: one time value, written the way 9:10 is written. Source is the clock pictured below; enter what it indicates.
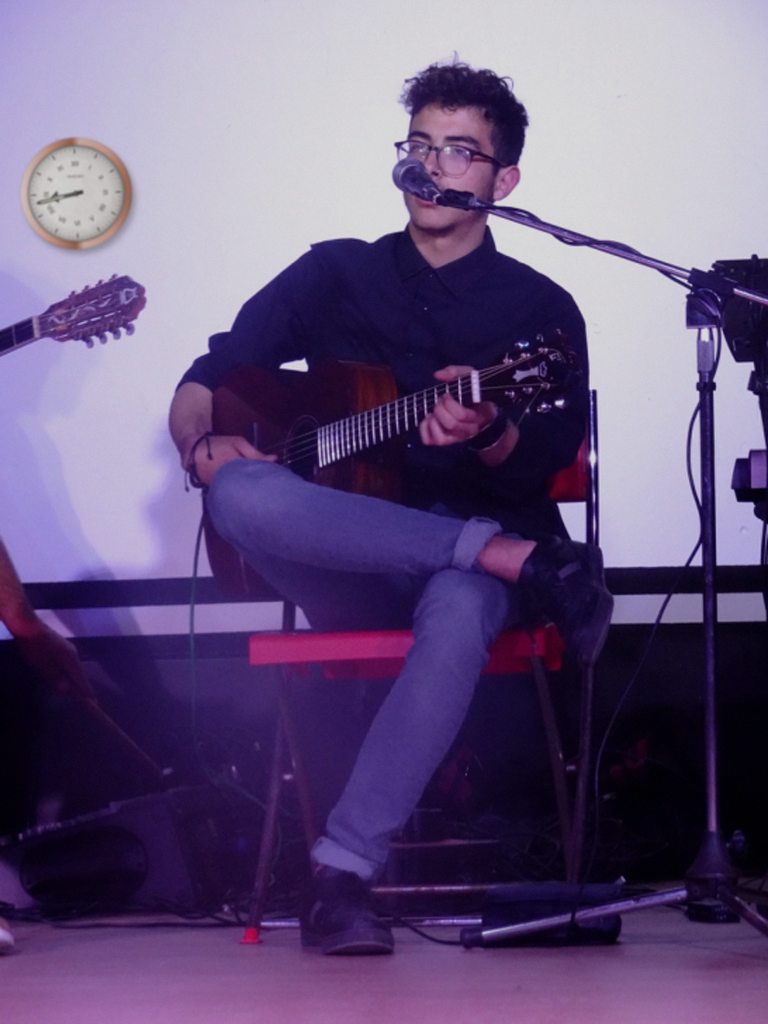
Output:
8:43
